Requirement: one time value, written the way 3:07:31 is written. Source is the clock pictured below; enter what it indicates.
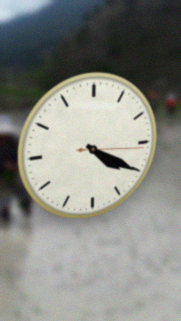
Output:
4:20:16
